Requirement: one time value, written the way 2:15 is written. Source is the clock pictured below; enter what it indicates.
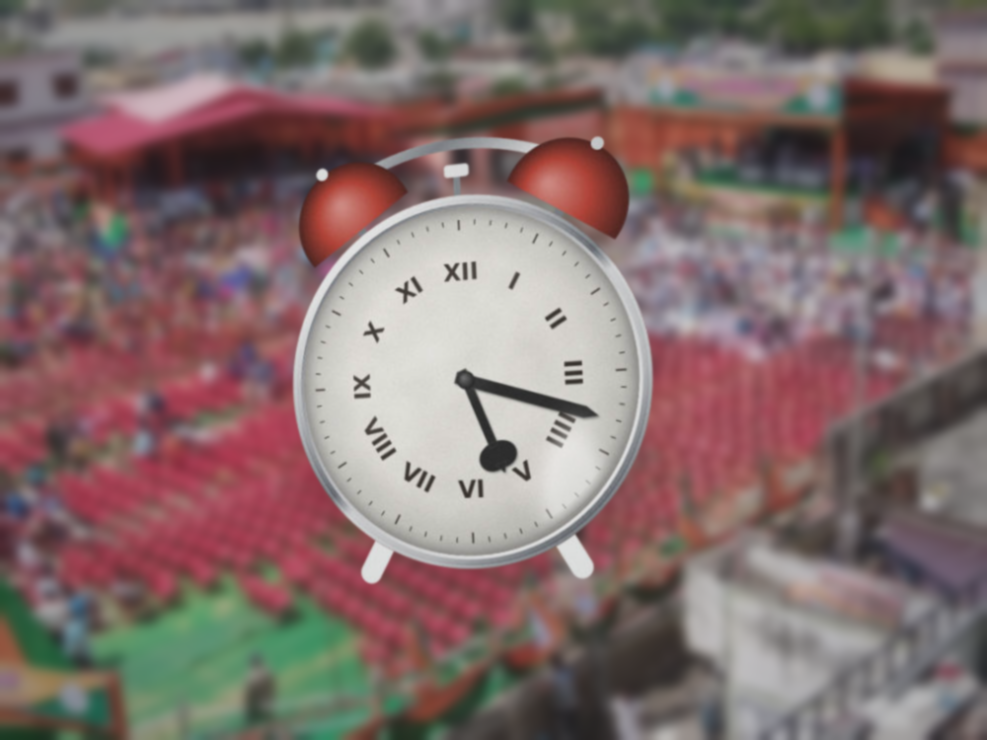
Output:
5:18
